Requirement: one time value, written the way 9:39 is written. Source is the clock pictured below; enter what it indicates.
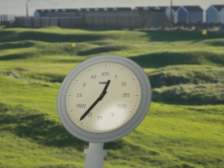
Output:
12:36
